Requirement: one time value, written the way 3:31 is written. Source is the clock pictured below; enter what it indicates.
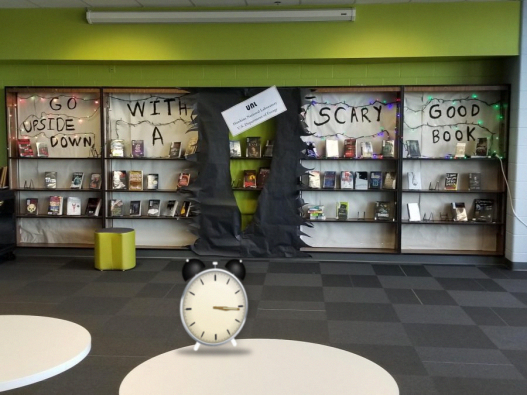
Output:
3:16
